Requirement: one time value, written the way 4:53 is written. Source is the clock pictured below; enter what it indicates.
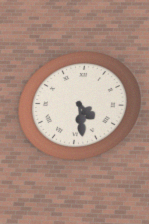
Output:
4:28
